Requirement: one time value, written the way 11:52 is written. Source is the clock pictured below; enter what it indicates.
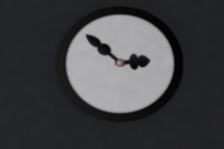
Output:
2:52
